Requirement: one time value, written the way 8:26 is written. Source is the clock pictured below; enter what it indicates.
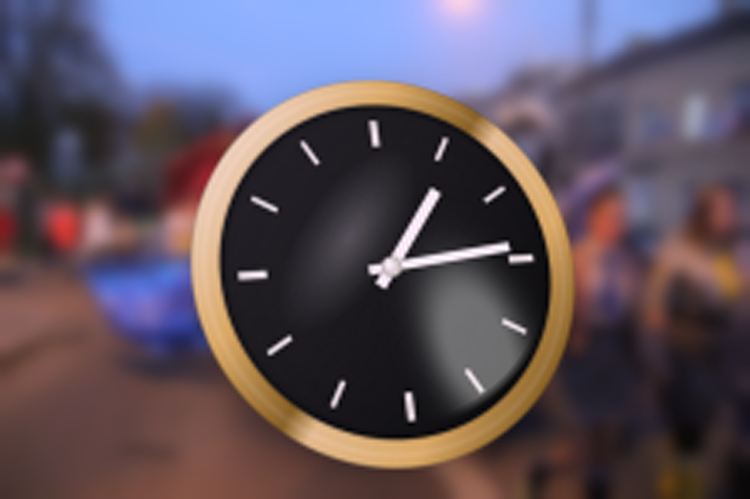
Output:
1:14
